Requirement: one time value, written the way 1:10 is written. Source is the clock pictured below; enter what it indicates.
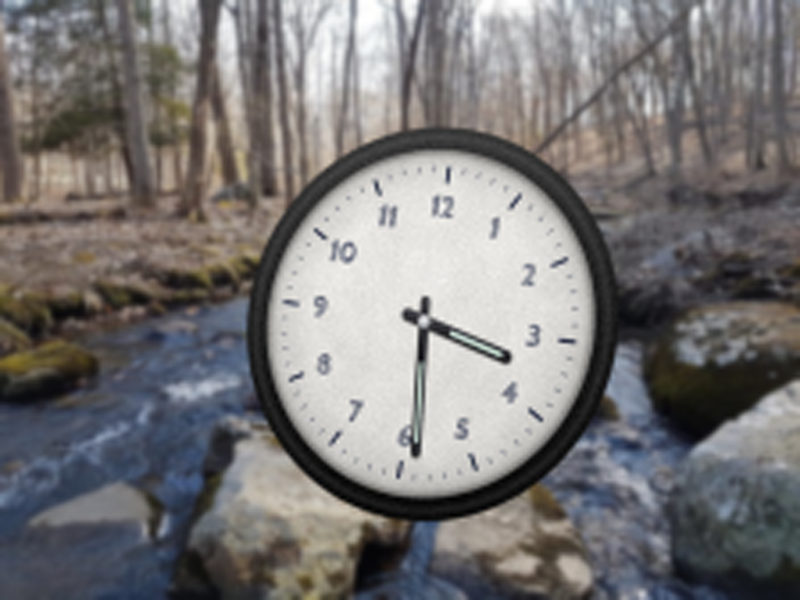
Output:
3:29
